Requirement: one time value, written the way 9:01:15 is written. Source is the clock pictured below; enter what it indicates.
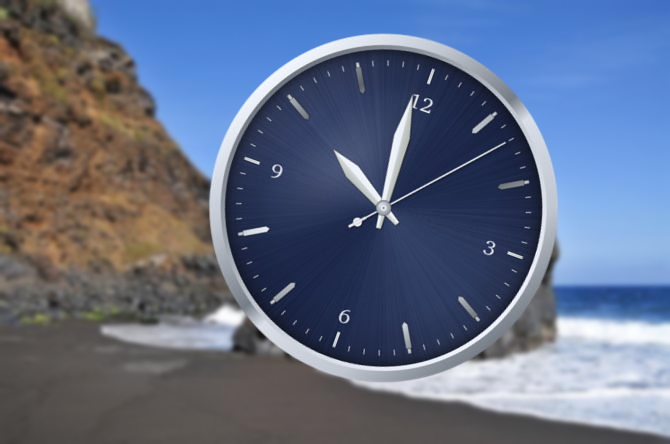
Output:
9:59:07
